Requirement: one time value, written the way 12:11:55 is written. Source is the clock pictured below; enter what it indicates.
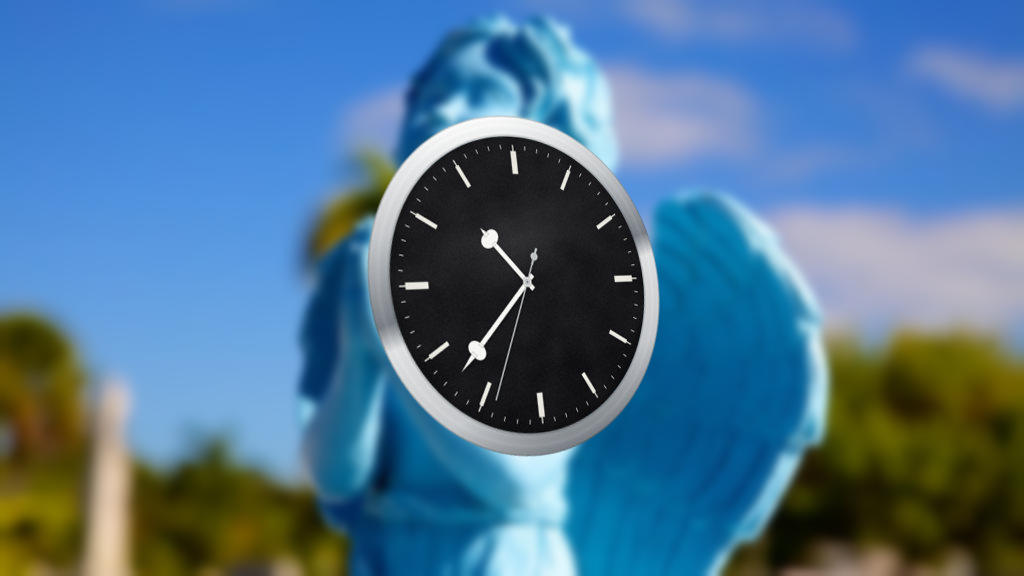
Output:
10:37:34
